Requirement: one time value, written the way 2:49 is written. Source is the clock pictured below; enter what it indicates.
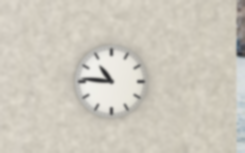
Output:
10:46
